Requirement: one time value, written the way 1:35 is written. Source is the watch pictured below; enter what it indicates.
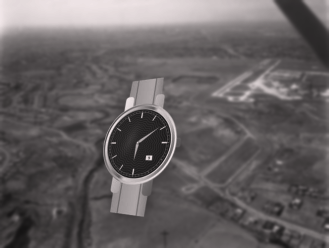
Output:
6:09
